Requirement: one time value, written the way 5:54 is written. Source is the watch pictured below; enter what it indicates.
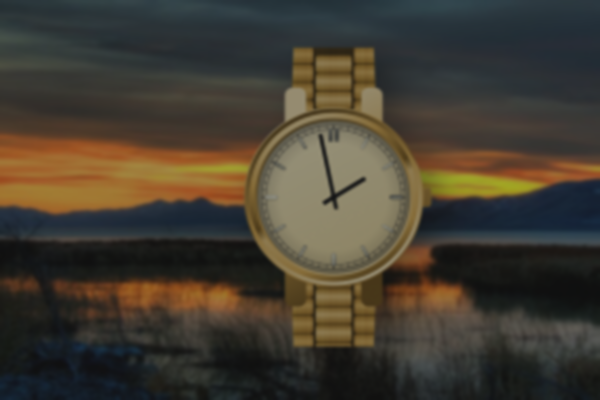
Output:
1:58
